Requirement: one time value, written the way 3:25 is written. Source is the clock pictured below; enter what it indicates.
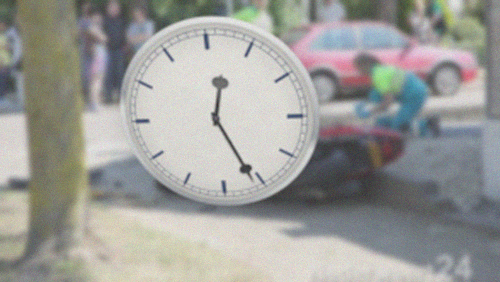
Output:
12:26
